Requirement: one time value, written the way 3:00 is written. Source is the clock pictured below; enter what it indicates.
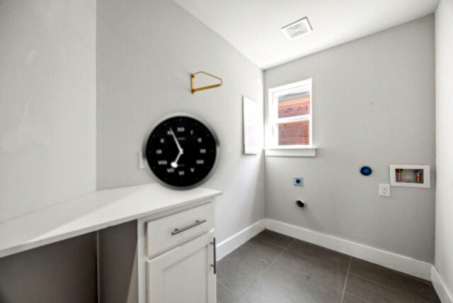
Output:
6:56
